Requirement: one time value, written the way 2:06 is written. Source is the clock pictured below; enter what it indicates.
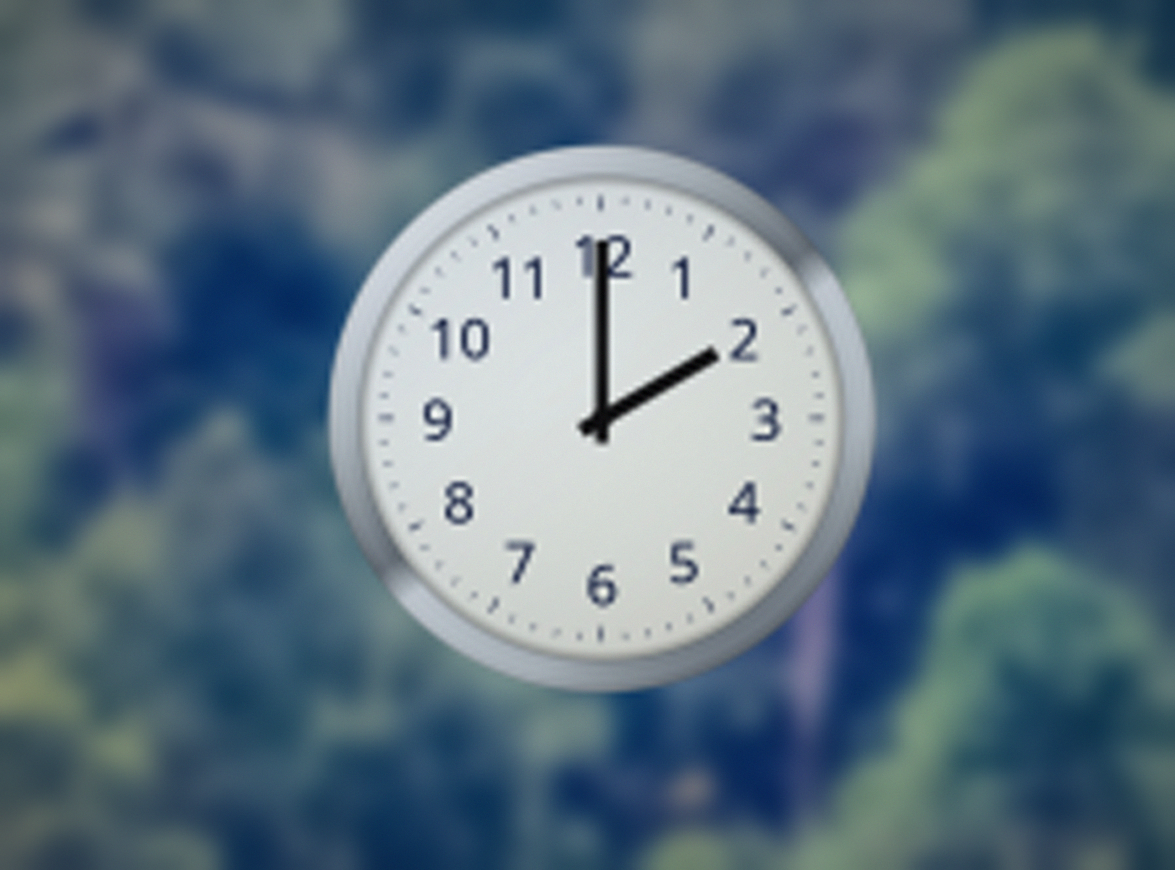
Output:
2:00
